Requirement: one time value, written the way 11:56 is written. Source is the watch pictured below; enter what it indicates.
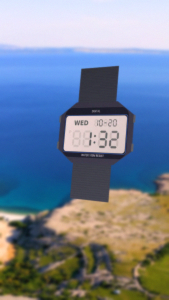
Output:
1:32
